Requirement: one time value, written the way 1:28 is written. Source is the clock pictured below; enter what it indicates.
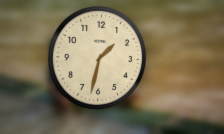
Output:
1:32
